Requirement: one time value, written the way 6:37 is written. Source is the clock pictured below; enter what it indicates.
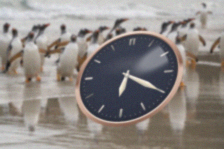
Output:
6:20
